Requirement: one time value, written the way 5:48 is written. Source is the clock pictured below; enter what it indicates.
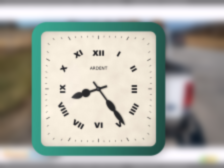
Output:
8:24
